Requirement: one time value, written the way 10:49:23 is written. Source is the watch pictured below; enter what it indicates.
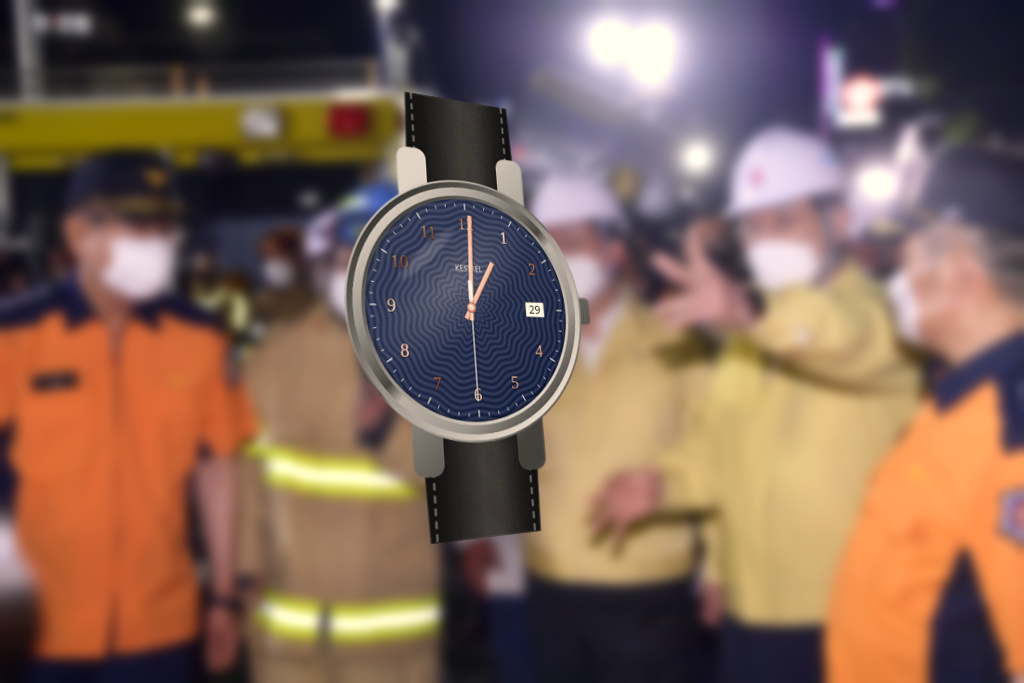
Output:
1:00:30
